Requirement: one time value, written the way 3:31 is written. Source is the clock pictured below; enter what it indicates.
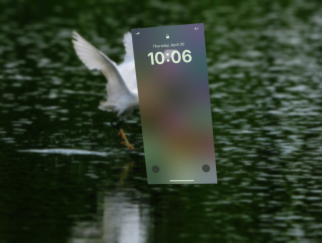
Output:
10:06
